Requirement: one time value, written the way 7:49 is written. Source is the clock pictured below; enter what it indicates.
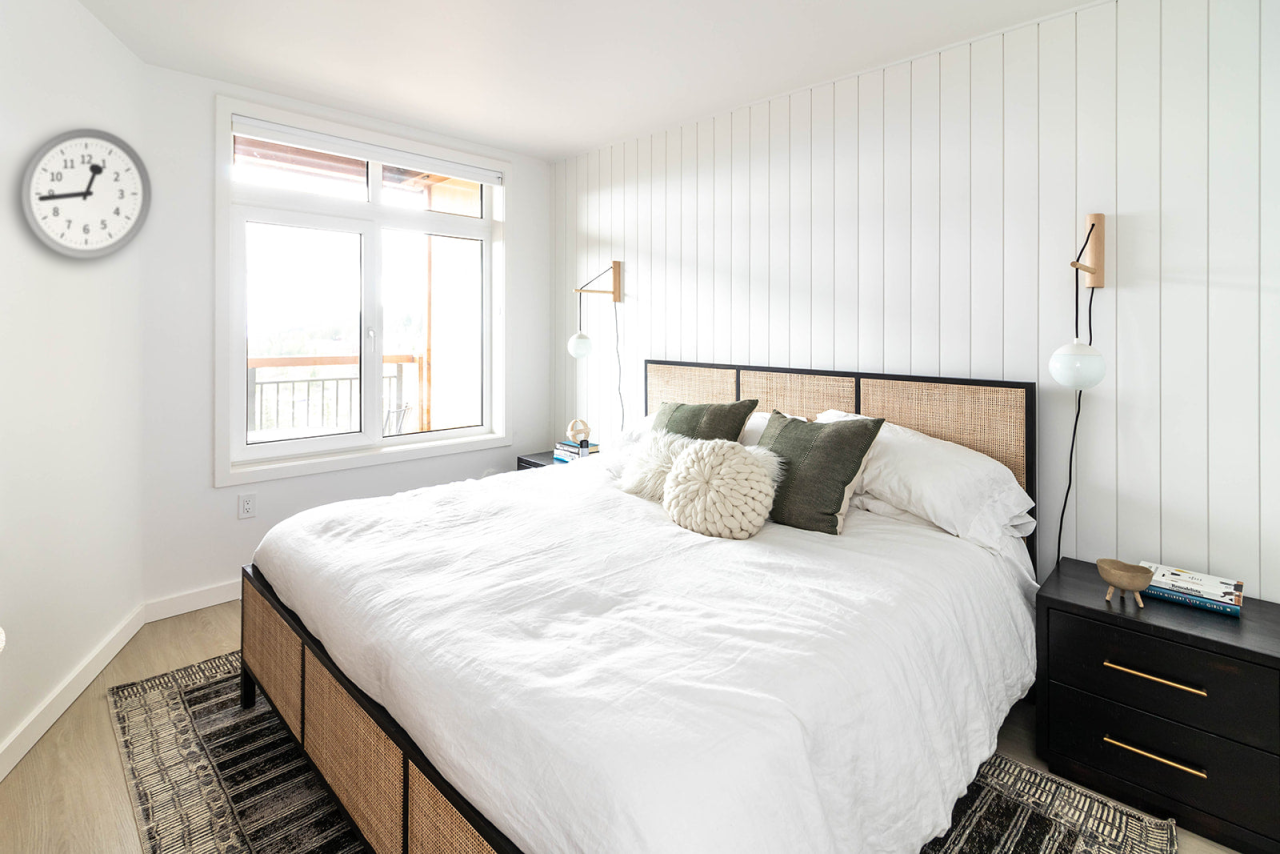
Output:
12:44
